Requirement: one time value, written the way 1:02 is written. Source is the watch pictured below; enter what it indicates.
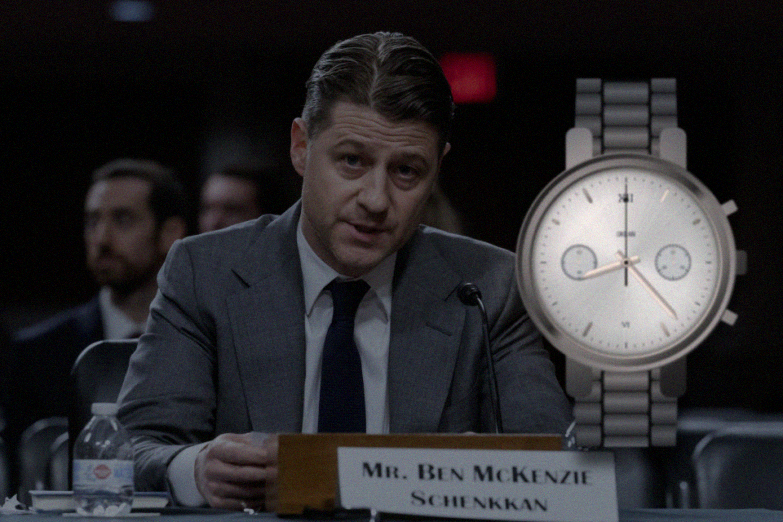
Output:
8:23
